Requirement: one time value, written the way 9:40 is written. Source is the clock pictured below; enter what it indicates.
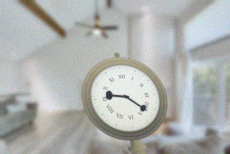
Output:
9:22
